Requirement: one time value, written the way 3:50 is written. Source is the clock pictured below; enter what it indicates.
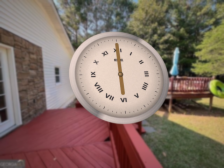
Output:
6:00
